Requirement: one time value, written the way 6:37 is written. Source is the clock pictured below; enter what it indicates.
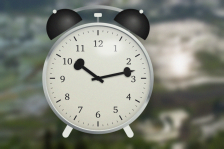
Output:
10:13
